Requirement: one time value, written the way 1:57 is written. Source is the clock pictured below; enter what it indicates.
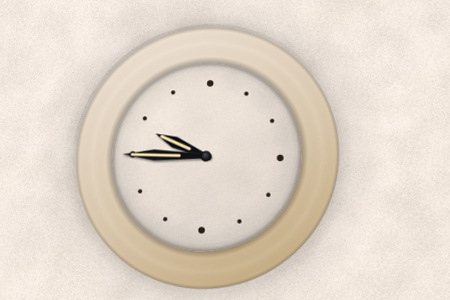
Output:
9:45
